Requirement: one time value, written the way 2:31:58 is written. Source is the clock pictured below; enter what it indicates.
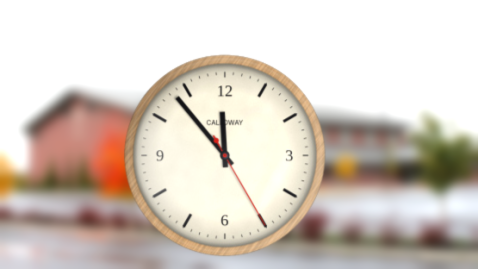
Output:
11:53:25
